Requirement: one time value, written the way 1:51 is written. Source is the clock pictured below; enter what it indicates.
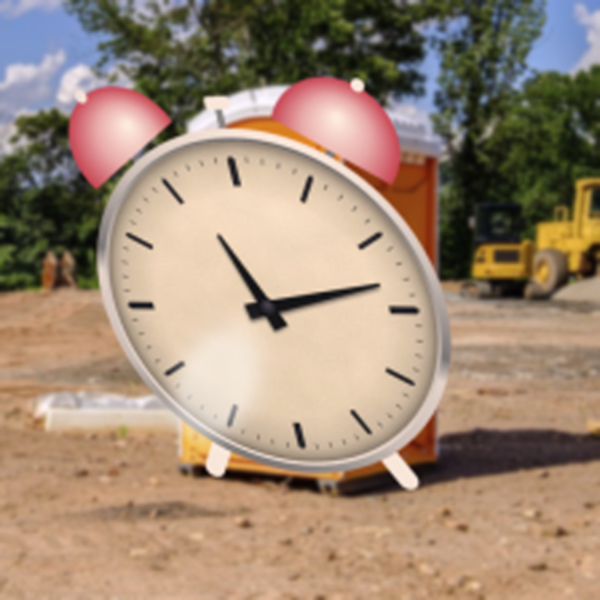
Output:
11:13
